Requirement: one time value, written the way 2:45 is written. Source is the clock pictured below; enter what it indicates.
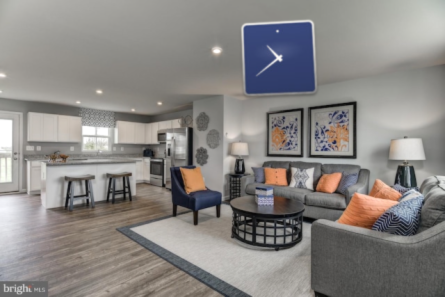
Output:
10:39
